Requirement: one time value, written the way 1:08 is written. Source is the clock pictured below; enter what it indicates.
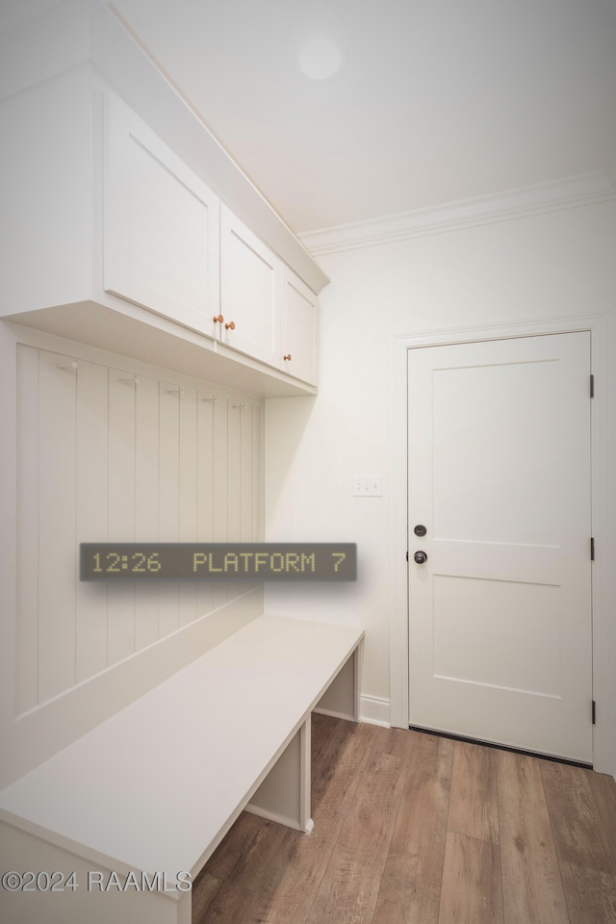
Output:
12:26
